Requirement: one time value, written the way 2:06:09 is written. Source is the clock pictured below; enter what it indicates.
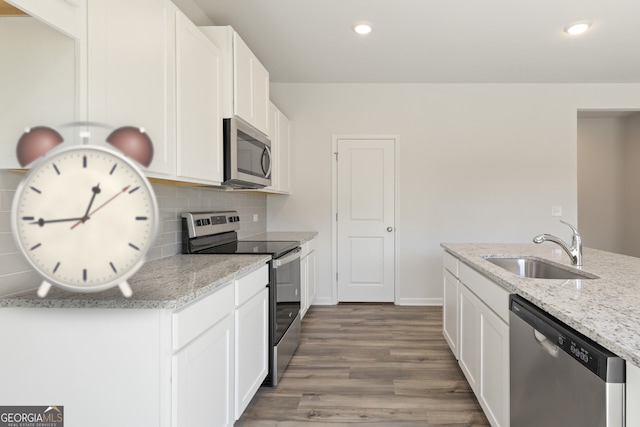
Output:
12:44:09
